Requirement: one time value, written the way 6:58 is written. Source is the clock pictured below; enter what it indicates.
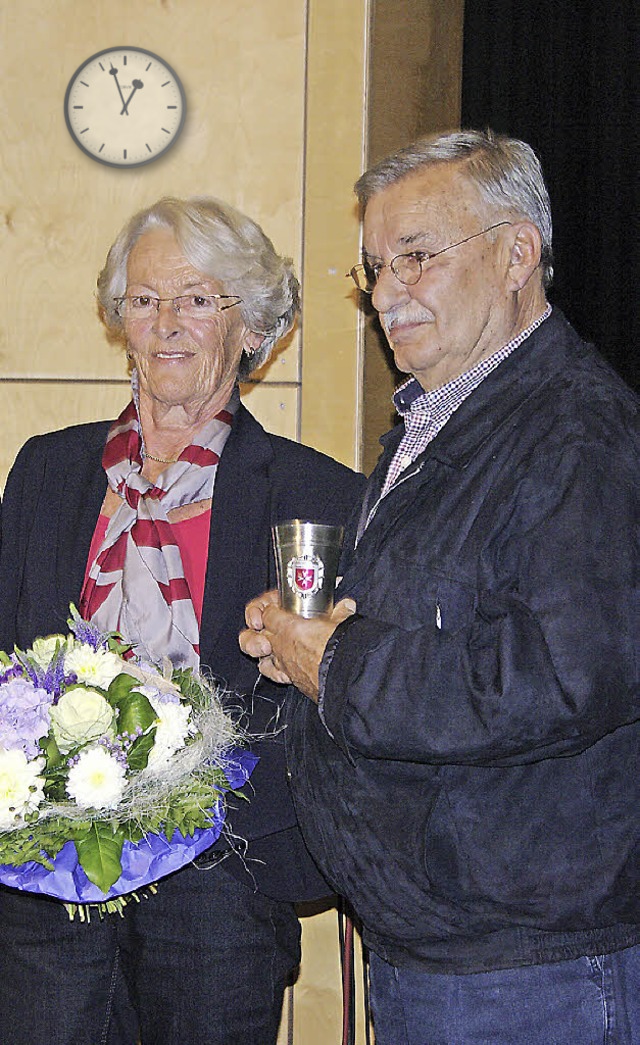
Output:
12:57
